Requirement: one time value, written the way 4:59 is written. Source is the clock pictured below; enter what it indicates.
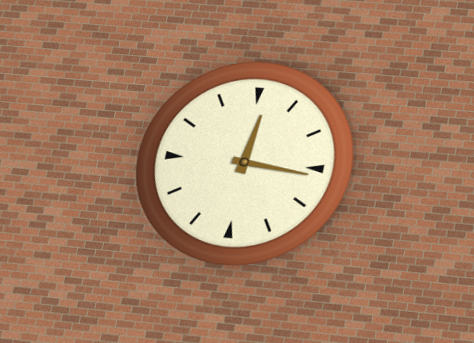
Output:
12:16
